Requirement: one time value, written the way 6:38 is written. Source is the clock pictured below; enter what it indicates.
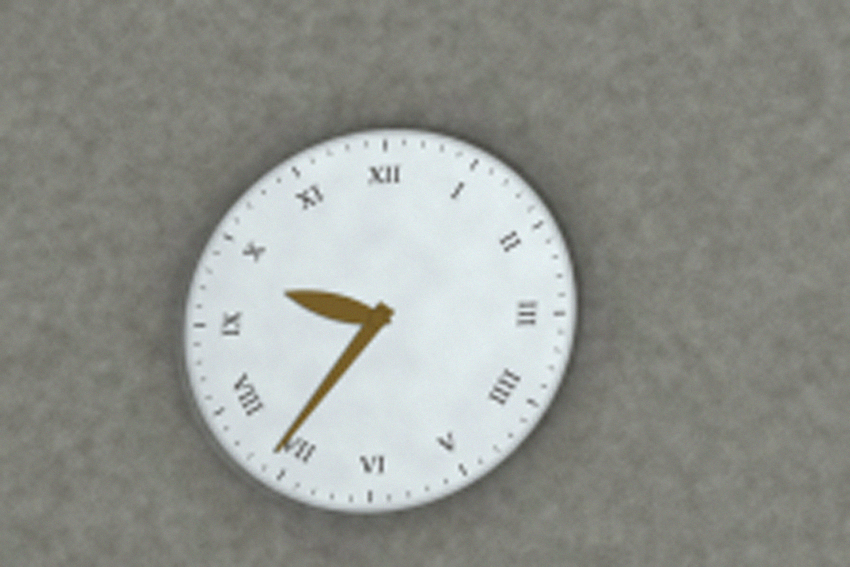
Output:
9:36
